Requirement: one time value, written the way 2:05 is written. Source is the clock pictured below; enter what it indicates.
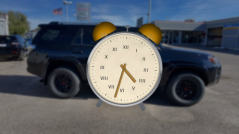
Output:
4:32
